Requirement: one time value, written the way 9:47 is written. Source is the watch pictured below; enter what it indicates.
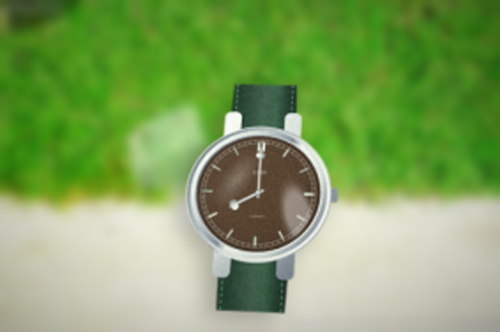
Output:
8:00
